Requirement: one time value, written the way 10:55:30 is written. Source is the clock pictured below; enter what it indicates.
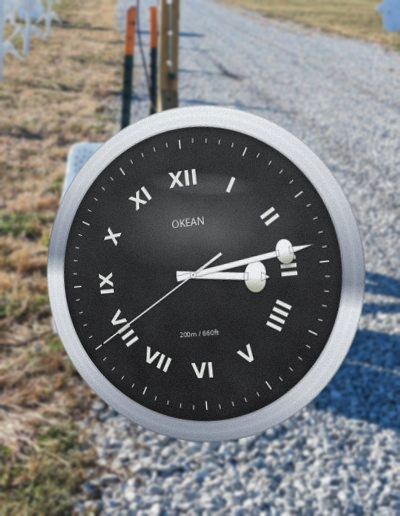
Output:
3:13:40
